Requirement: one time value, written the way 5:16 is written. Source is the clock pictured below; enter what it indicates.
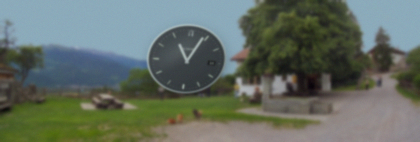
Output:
11:04
